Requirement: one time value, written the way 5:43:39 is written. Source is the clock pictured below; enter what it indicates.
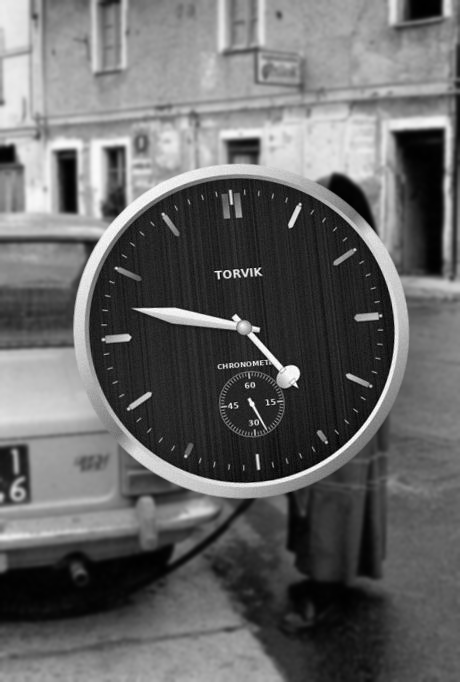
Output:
4:47:26
